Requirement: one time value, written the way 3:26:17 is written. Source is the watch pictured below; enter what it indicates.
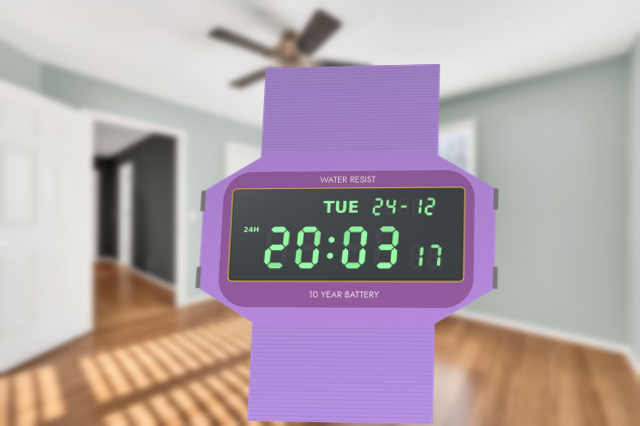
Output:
20:03:17
